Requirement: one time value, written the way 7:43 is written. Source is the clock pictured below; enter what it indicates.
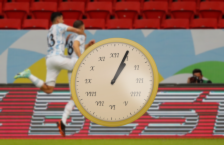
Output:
1:04
